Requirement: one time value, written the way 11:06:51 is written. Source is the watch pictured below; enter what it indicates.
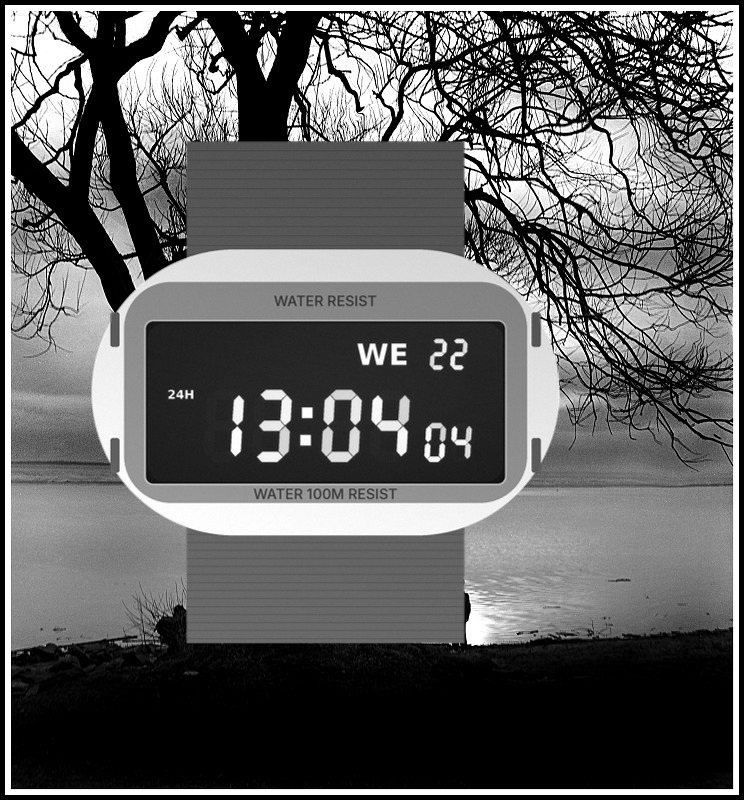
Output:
13:04:04
